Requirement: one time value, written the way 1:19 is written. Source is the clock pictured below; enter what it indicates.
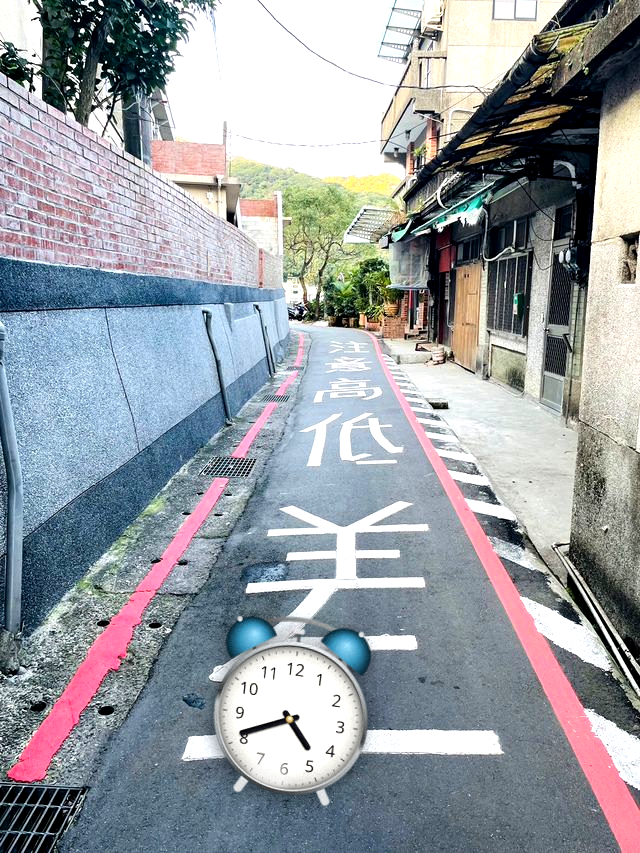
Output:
4:41
